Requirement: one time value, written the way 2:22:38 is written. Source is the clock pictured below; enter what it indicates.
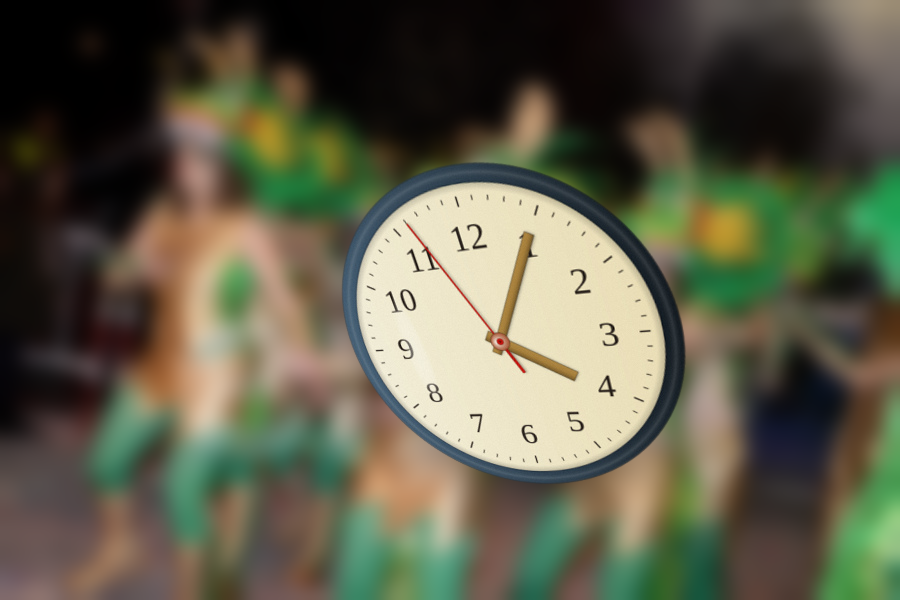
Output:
4:04:56
